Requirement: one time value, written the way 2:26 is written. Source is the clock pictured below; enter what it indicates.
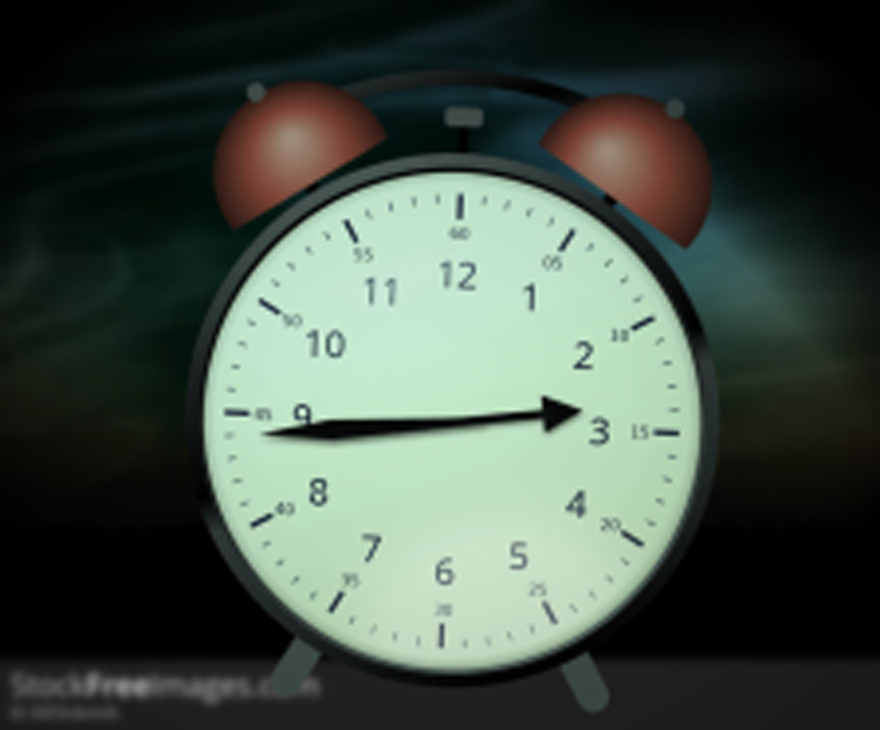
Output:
2:44
